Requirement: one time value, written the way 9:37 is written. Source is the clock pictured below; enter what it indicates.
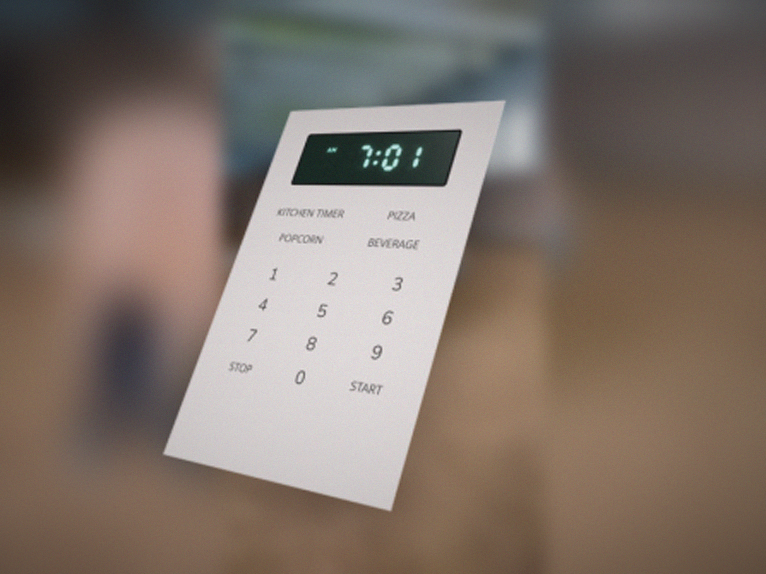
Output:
7:01
